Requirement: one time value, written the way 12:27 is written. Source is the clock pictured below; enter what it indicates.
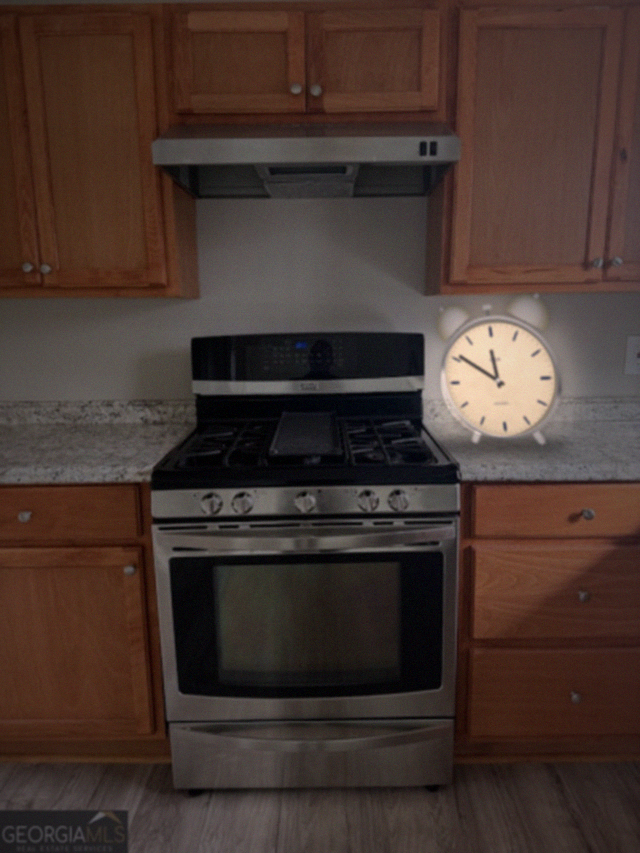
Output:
11:51
